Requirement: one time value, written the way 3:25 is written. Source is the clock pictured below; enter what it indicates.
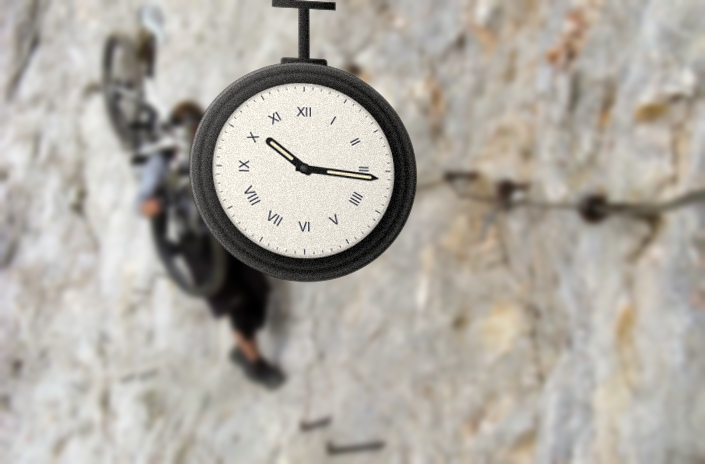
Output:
10:16
